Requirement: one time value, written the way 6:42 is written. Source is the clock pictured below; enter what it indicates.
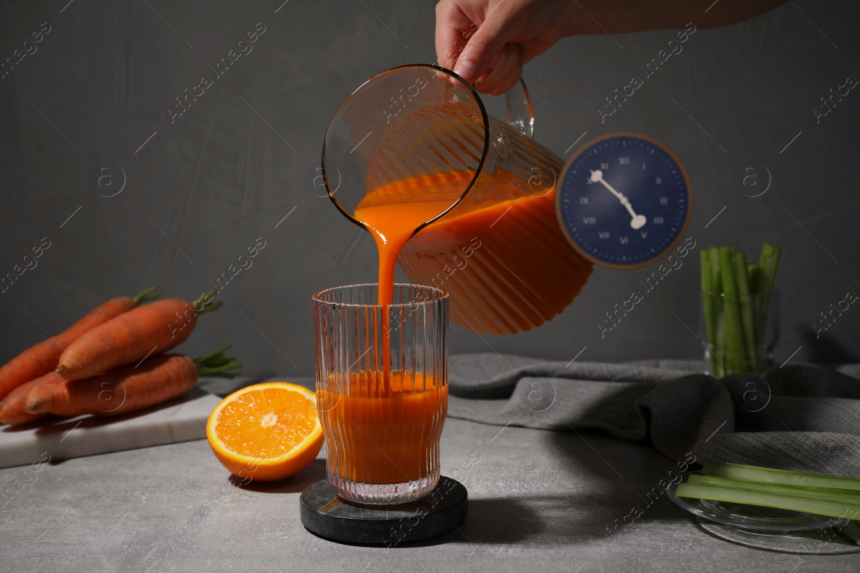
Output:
4:52
